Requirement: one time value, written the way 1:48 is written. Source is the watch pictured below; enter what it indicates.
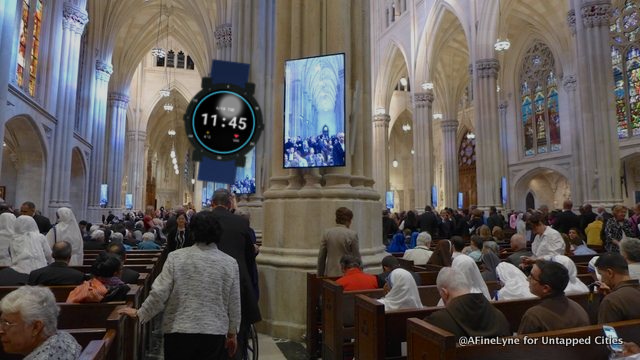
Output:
11:45
